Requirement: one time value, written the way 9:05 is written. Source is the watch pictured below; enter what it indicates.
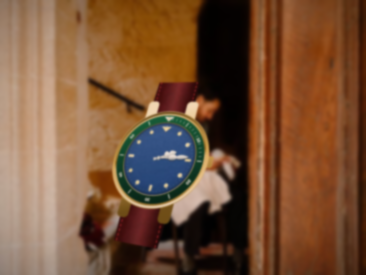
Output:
2:14
